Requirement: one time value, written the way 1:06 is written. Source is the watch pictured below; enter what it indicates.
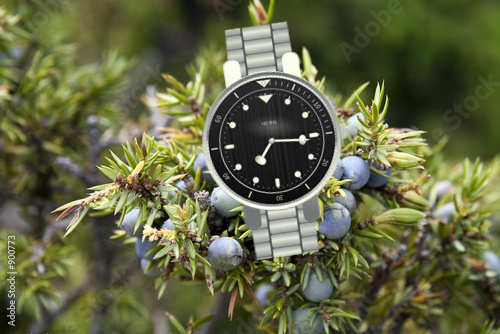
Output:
7:16
